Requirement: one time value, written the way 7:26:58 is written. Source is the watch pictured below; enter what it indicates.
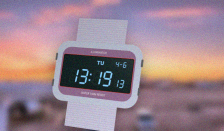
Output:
13:19:13
